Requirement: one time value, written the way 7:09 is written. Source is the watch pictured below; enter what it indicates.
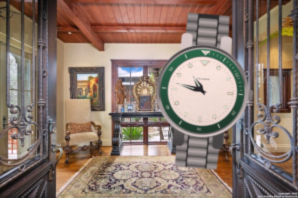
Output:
10:47
